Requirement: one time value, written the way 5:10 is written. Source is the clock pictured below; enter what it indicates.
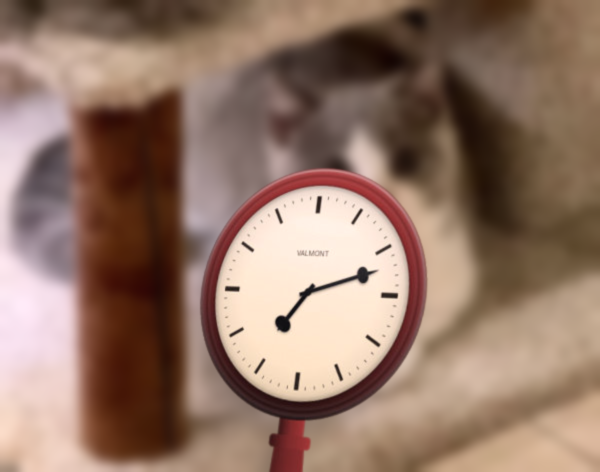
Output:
7:12
